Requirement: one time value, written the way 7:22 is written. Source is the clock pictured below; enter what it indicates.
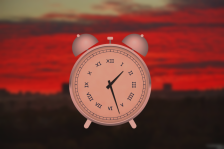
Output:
1:27
